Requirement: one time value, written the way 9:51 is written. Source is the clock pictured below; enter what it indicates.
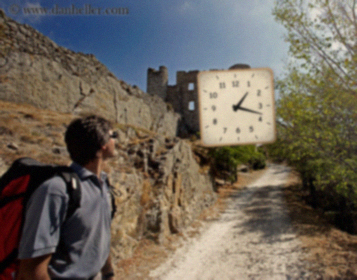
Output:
1:18
